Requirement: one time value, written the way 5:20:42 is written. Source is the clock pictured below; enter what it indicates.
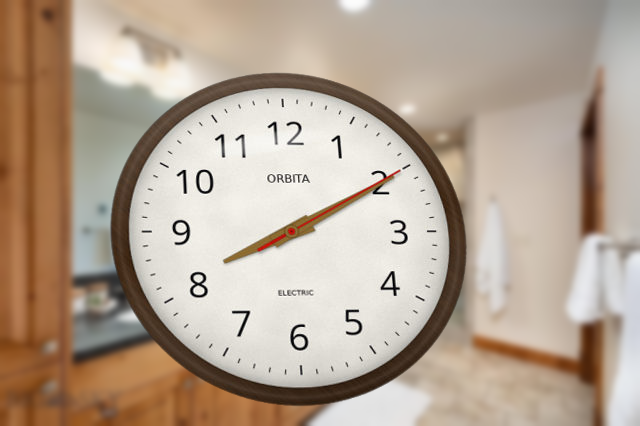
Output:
8:10:10
